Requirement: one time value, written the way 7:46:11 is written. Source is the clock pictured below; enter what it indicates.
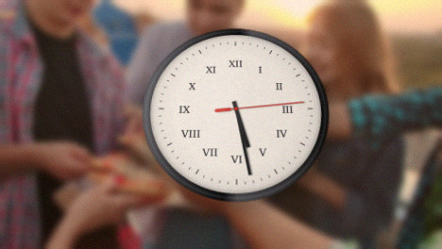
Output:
5:28:14
